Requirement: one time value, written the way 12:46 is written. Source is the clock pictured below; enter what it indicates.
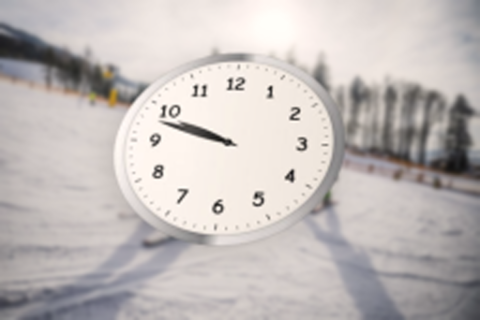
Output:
9:48
